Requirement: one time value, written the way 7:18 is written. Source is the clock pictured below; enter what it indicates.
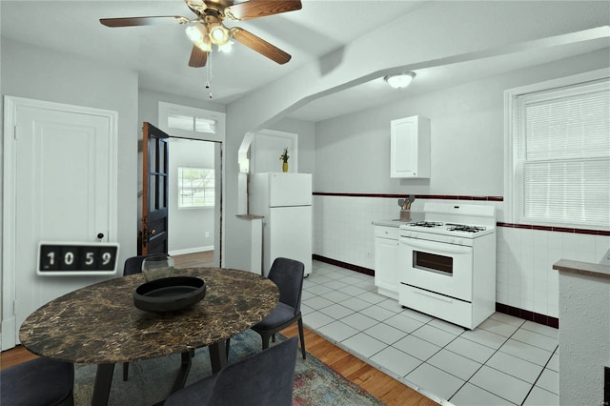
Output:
10:59
